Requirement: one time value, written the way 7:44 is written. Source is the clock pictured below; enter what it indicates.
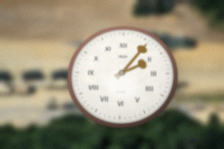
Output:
2:06
